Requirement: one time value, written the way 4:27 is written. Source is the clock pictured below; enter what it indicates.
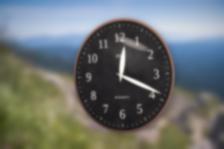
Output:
12:19
